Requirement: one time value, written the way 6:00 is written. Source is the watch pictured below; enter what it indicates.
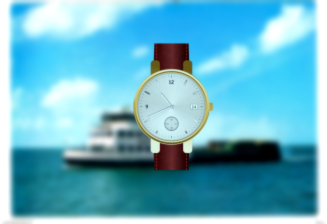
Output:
10:41
